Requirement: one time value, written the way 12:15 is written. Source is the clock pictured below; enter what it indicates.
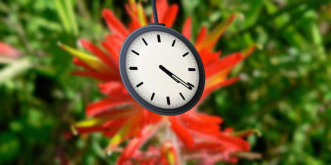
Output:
4:21
